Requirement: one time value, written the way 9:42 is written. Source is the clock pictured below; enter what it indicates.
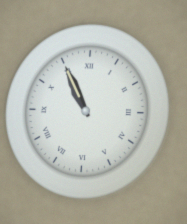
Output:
10:55
